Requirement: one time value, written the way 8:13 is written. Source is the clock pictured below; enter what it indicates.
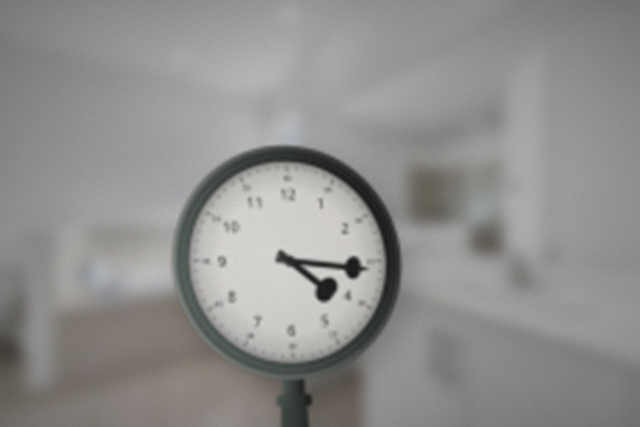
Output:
4:16
